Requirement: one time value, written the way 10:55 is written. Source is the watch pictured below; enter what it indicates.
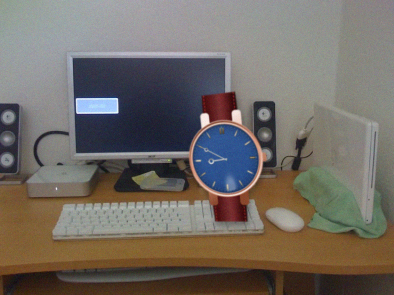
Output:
8:50
